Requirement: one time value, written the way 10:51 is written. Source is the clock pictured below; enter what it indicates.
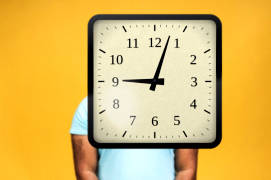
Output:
9:03
